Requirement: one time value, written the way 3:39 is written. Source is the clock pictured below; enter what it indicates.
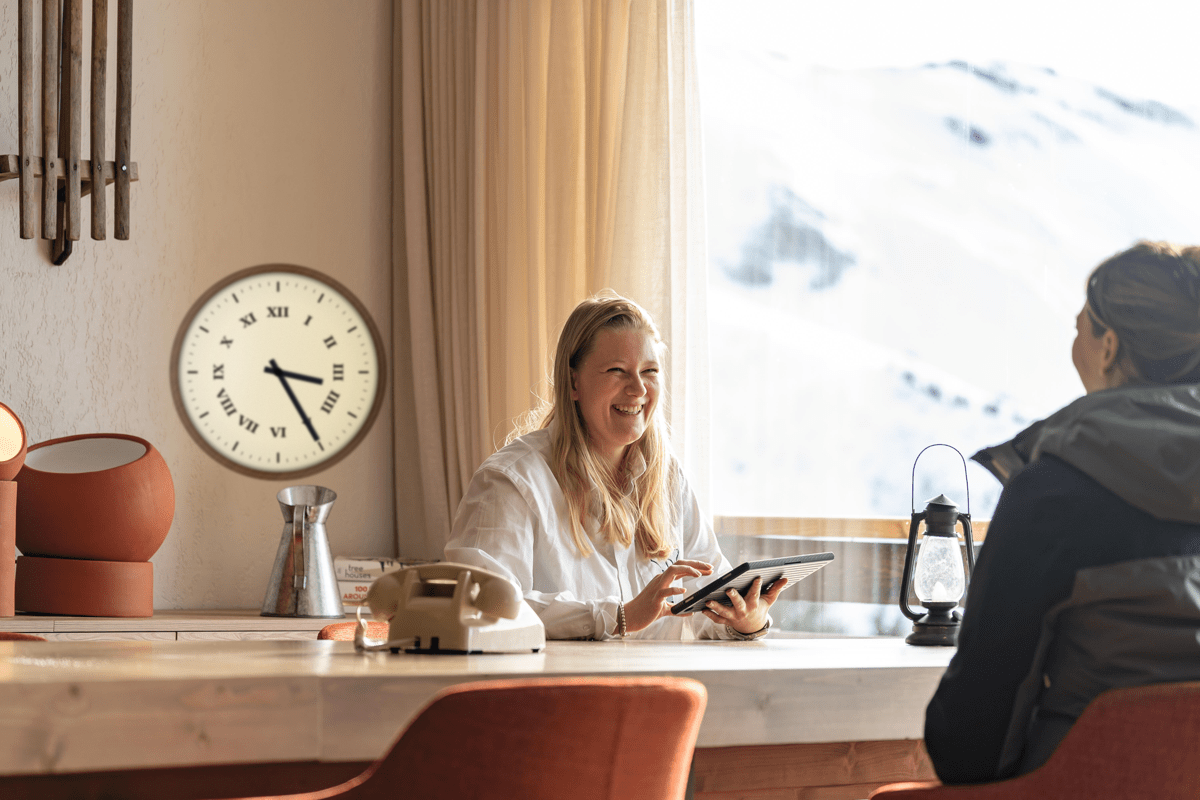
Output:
3:25
